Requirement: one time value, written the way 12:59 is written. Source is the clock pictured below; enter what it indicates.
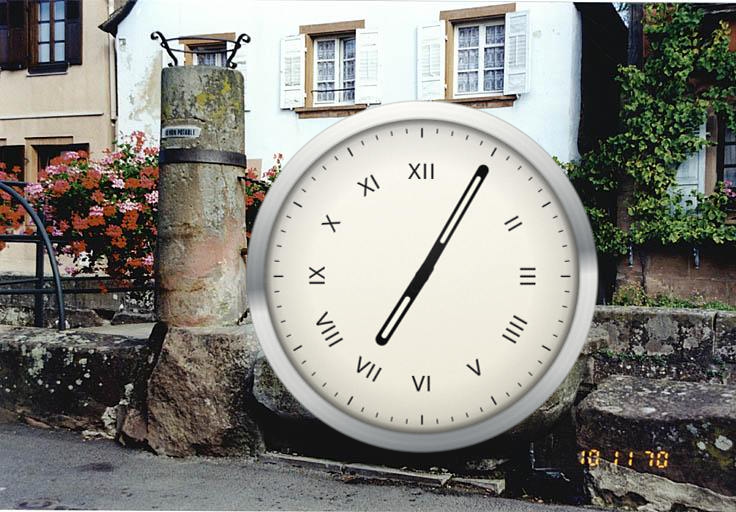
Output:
7:05
